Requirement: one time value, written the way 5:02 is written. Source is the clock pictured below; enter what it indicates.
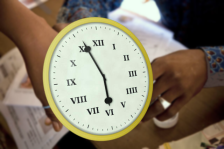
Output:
5:56
